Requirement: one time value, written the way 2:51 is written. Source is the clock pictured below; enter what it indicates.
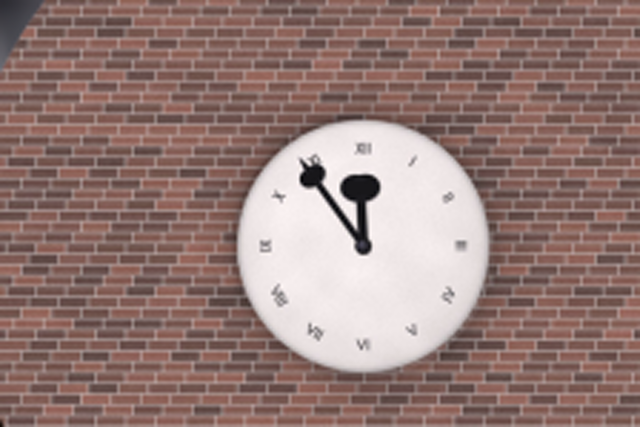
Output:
11:54
